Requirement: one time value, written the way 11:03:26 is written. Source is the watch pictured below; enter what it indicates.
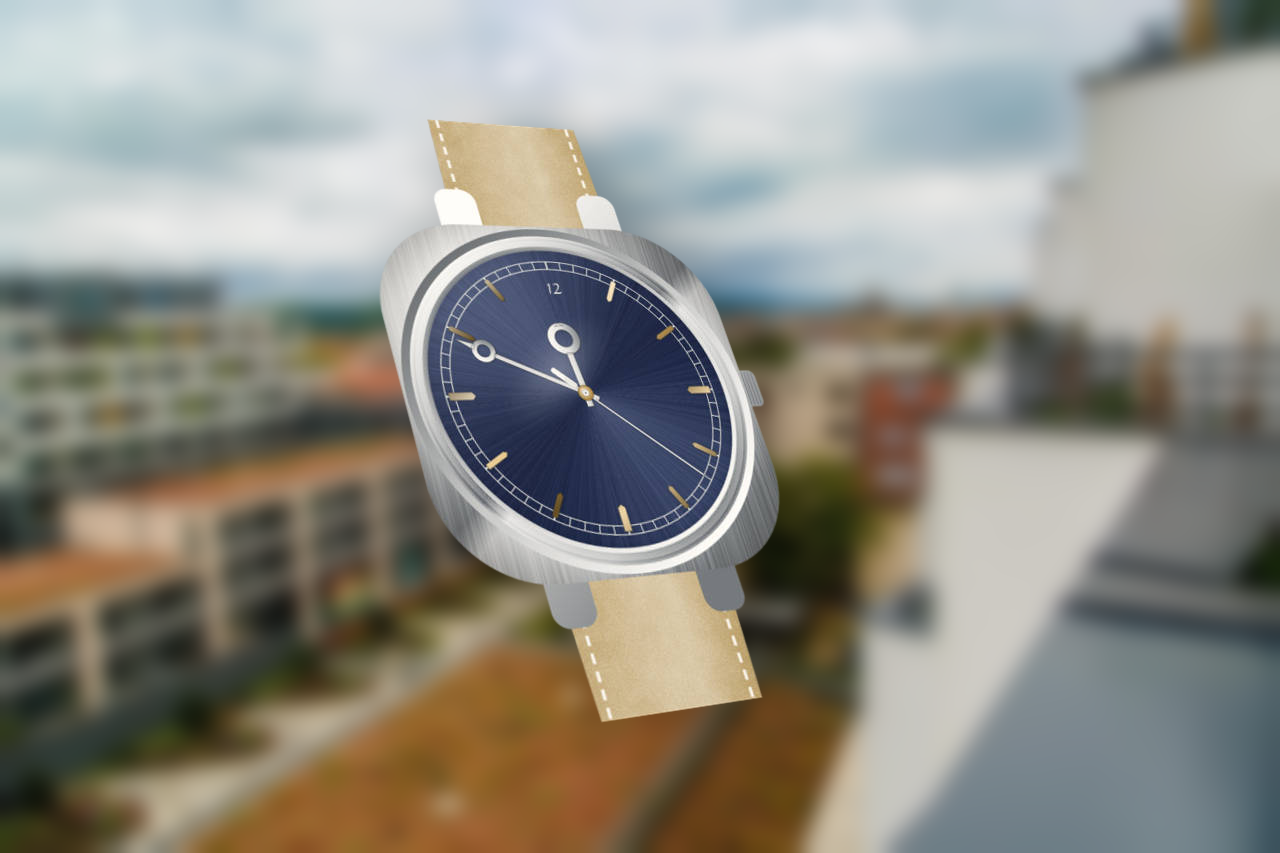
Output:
11:49:22
